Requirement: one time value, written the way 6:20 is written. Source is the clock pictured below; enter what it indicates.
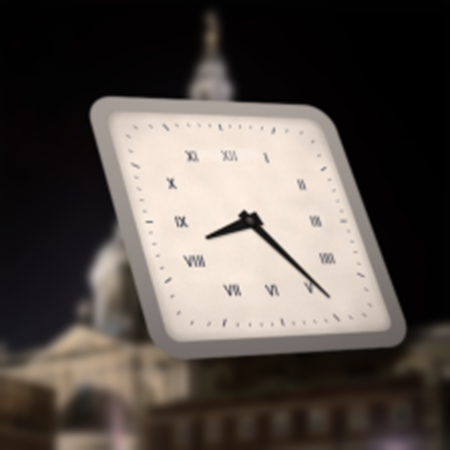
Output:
8:24
